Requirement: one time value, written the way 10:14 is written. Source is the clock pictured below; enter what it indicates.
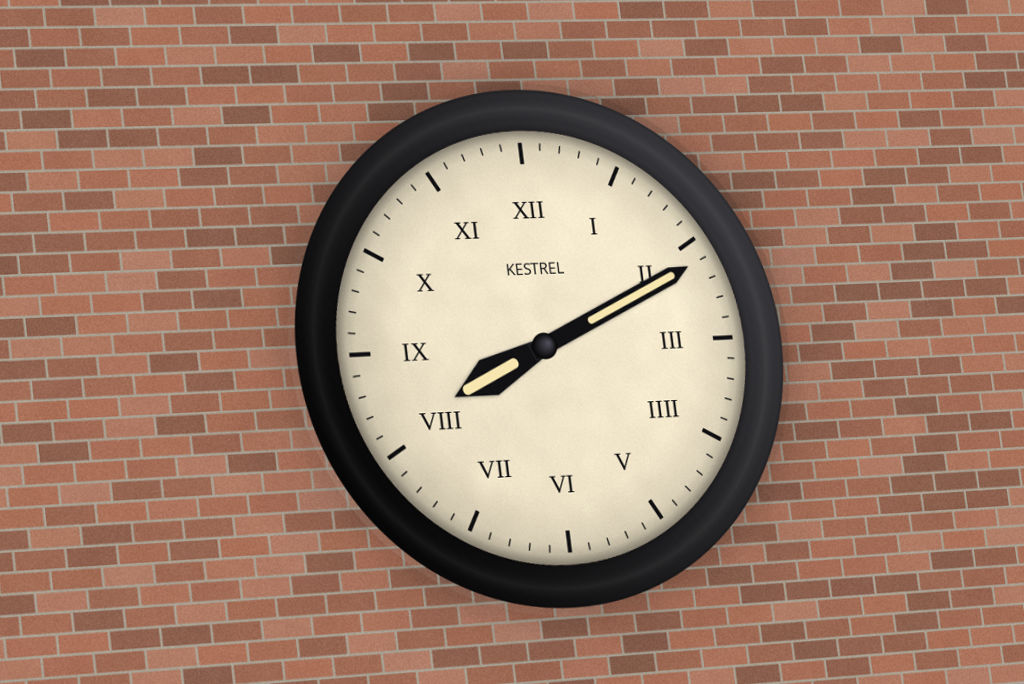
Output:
8:11
